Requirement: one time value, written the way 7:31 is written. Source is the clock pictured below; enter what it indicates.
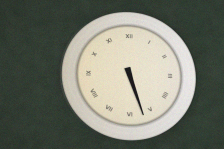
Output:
5:27
